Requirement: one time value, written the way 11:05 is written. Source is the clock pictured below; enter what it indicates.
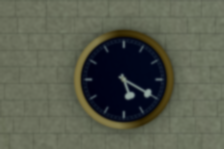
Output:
5:20
